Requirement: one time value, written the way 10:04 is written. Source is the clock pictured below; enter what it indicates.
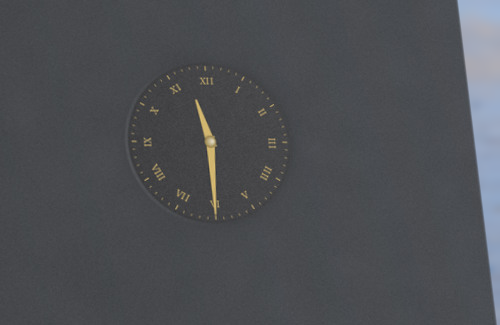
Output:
11:30
